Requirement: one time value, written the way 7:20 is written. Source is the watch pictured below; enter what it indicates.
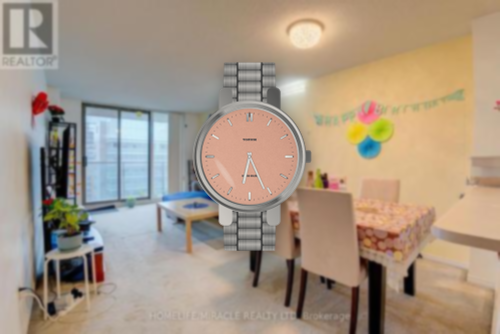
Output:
6:26
